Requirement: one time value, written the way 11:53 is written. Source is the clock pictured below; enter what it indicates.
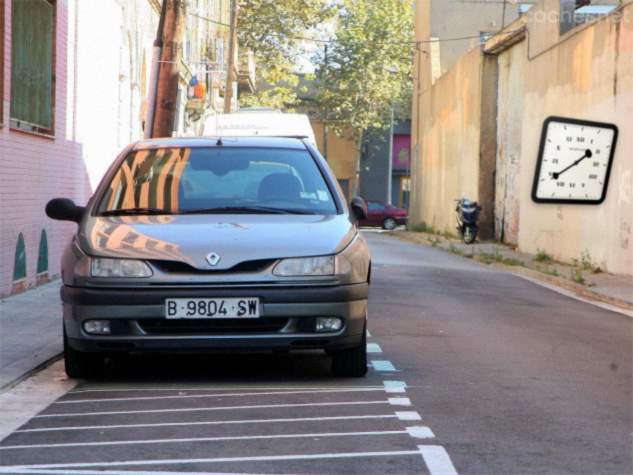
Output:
1:39
